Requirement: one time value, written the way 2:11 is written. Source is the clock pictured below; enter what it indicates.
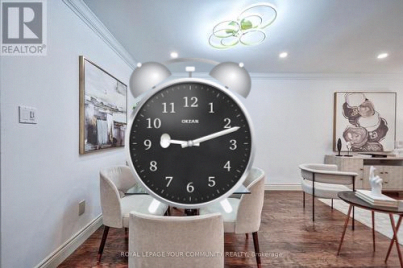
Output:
9:12
